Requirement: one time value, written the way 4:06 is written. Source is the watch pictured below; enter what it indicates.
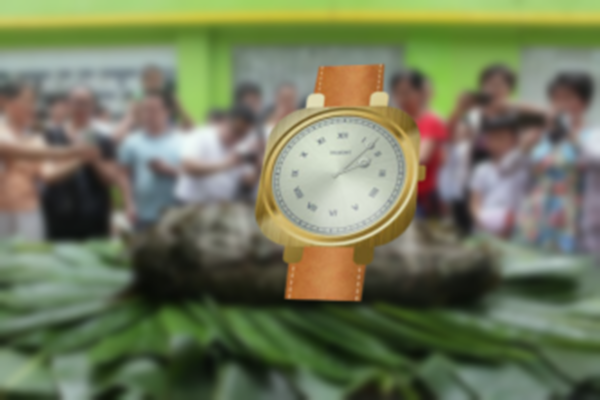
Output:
2:07
